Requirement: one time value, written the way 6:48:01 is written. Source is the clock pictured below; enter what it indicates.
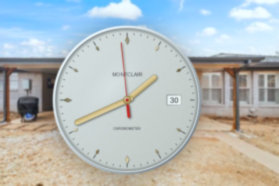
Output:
1:40:59
